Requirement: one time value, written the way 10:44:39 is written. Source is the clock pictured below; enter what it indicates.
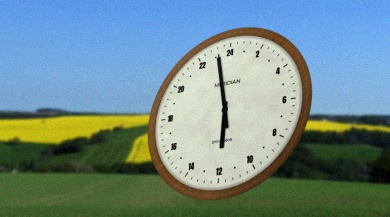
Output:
11:57:58
